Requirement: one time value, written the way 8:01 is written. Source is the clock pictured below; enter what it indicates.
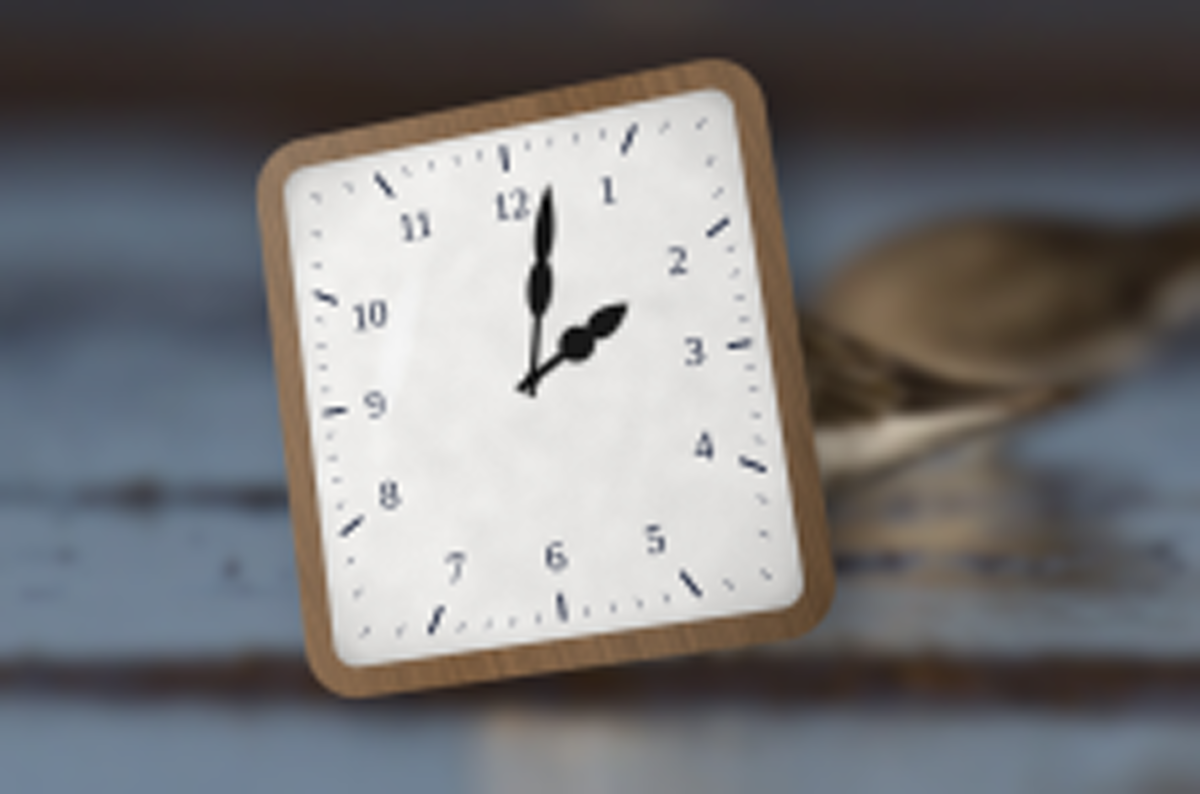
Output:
2:02
